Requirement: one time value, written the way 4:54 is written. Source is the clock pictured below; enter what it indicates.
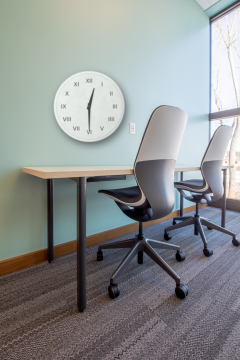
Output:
12:30
